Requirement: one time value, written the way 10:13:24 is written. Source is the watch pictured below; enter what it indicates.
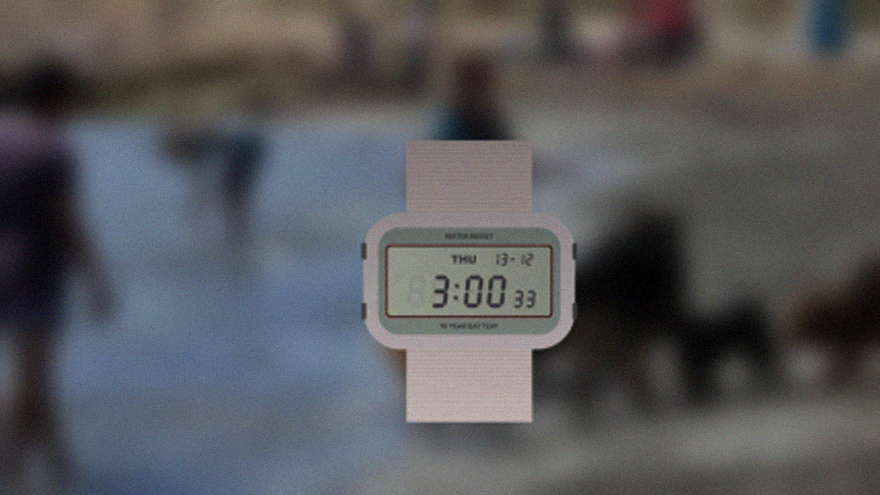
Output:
3:00:33
